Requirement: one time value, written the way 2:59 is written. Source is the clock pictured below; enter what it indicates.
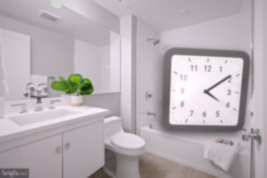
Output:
4:09
